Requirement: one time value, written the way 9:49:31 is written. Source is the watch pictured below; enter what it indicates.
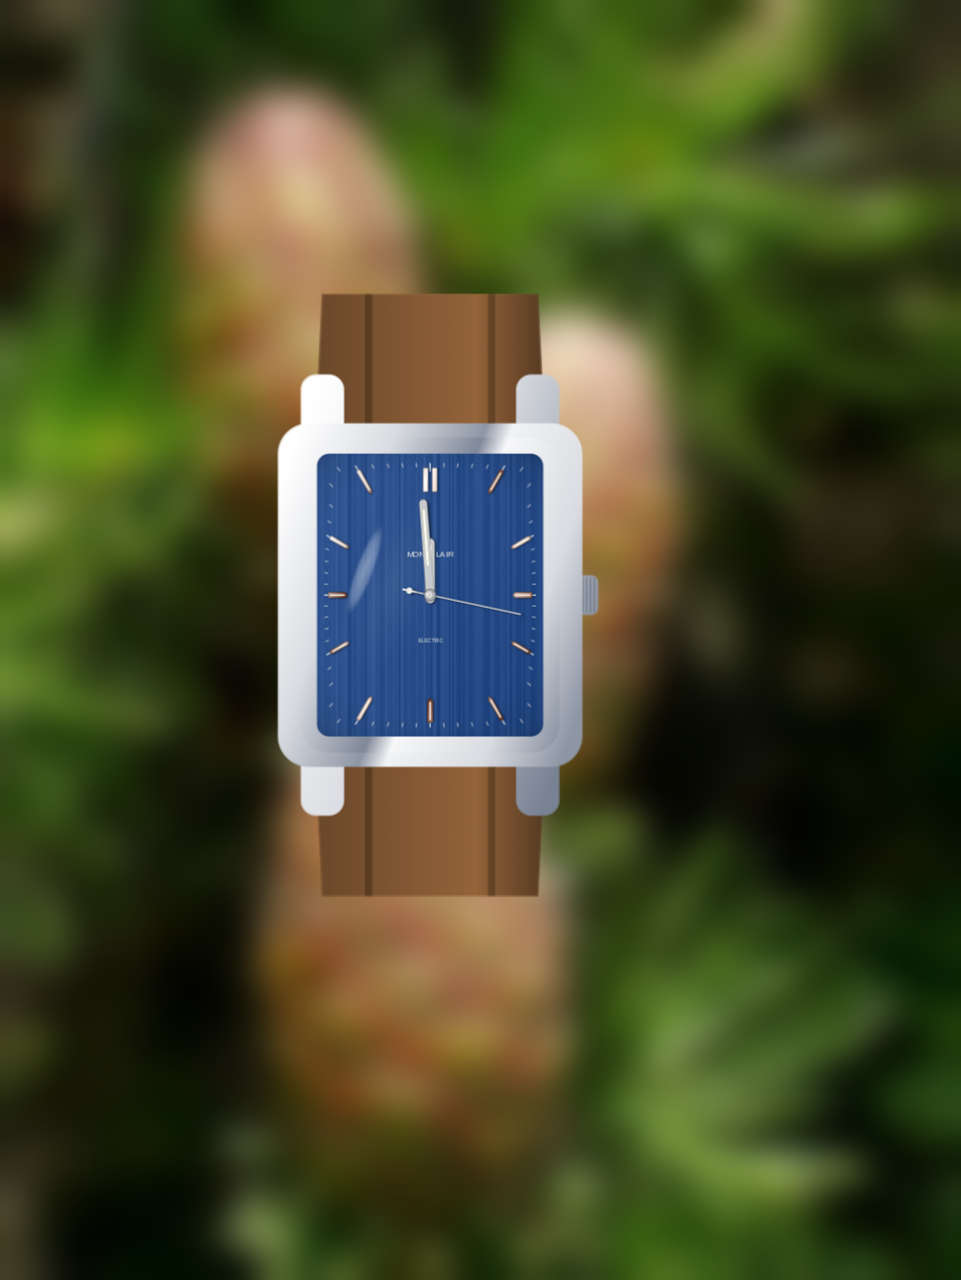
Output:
11:59:17
